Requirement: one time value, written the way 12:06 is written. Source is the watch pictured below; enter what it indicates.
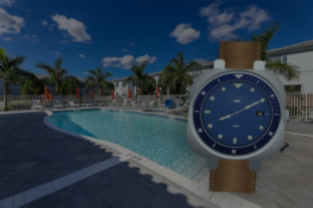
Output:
8:10
